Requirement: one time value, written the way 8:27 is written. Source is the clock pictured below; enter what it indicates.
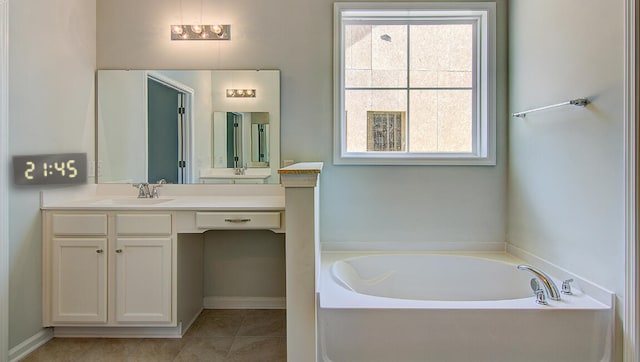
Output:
21:45
